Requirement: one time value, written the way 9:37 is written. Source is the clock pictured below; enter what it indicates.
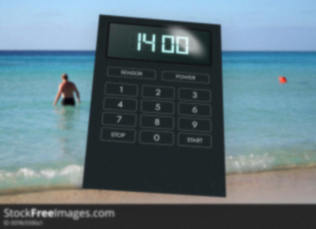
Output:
14:00
